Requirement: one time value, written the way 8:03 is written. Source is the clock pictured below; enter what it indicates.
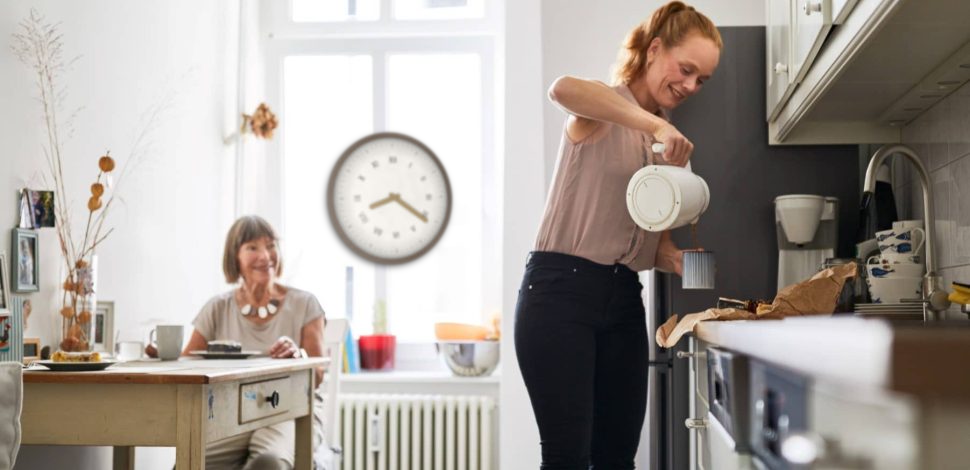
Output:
8:21
